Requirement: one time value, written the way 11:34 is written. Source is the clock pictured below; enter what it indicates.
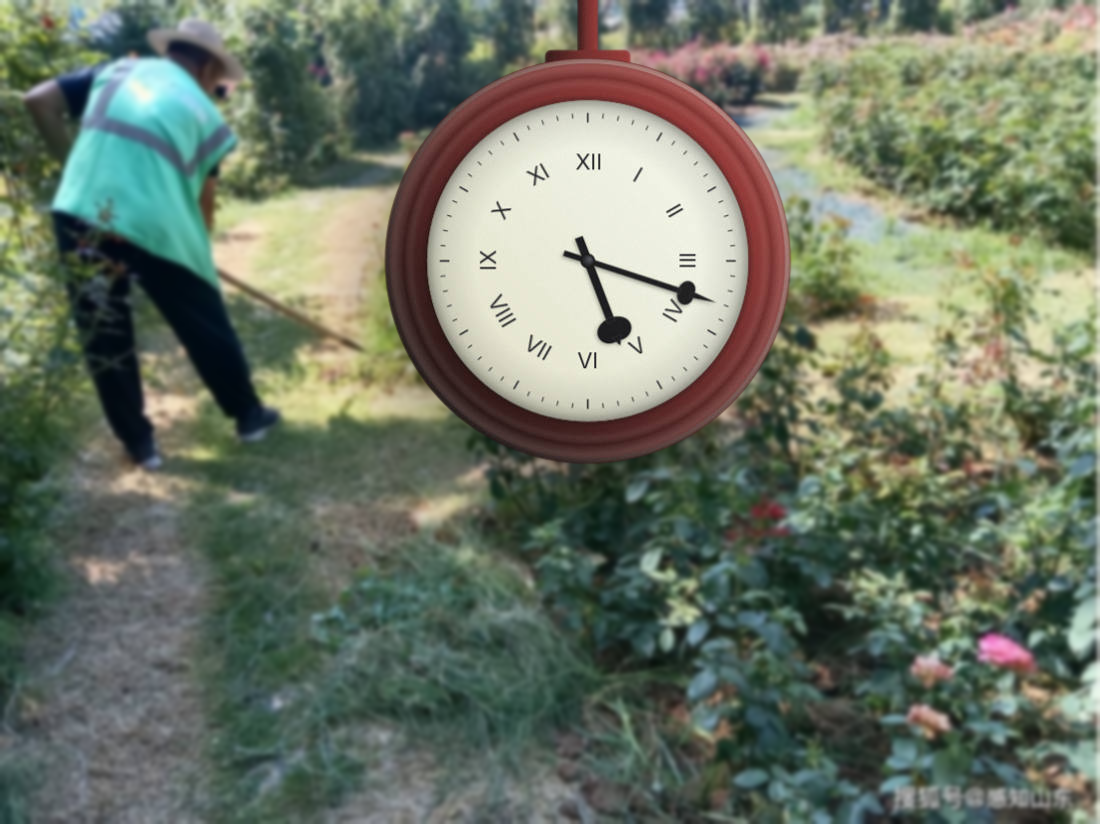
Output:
5:18
